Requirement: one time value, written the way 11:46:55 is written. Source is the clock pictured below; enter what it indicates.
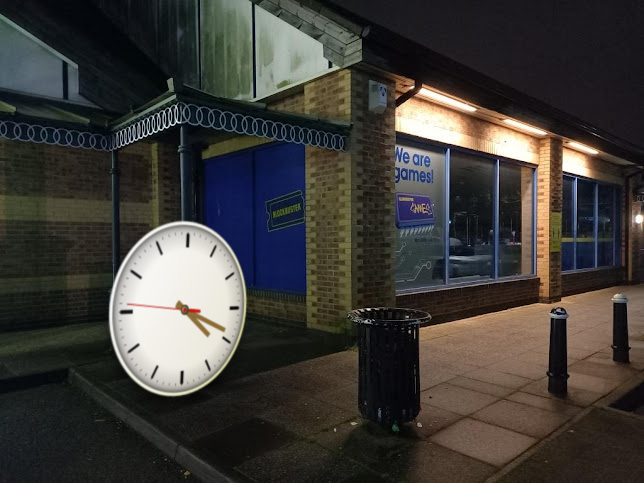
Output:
4:18:46
